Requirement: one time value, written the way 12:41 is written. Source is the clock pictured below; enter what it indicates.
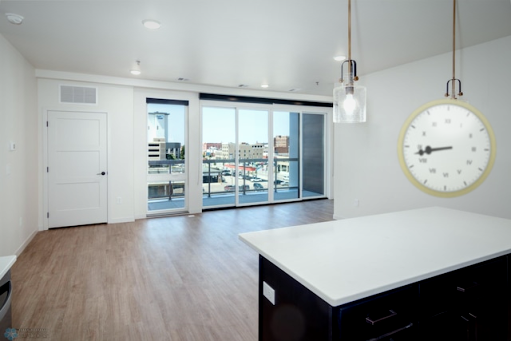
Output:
8:43
